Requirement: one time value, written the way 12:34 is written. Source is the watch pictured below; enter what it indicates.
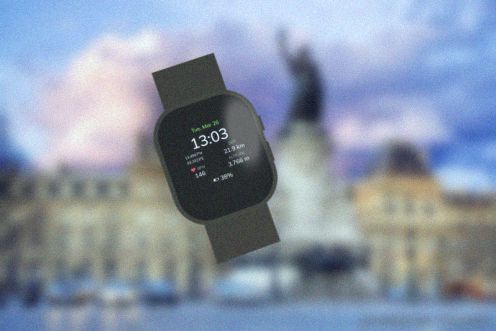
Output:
13:03
